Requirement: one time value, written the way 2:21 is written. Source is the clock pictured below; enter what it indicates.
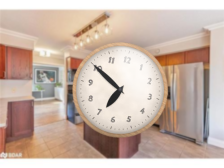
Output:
6:50
